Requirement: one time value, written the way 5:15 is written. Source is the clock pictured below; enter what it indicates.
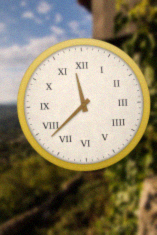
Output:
11:38
